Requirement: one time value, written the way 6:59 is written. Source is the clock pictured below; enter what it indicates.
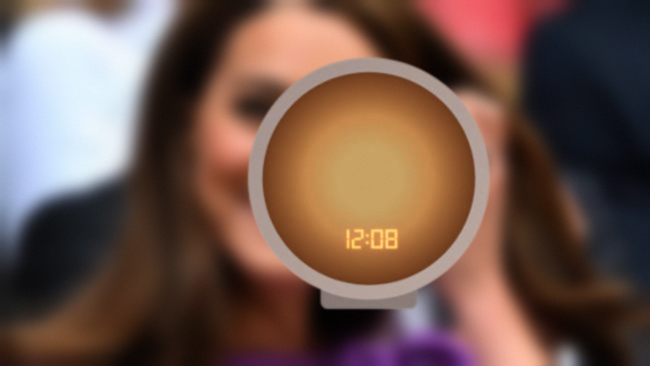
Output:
12:08
